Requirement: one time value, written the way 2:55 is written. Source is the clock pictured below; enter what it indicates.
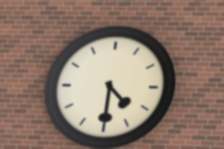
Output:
4:30
